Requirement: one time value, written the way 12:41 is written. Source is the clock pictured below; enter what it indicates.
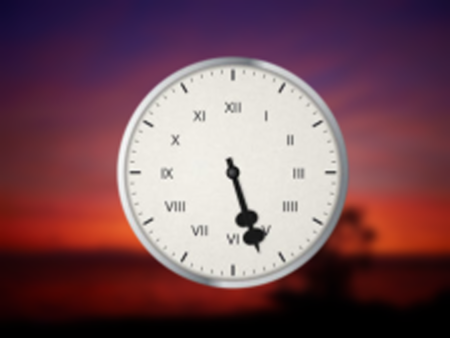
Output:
5:27
